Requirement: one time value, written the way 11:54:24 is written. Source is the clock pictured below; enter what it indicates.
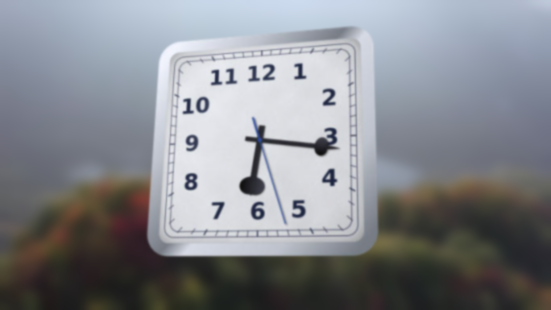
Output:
6:16:27
